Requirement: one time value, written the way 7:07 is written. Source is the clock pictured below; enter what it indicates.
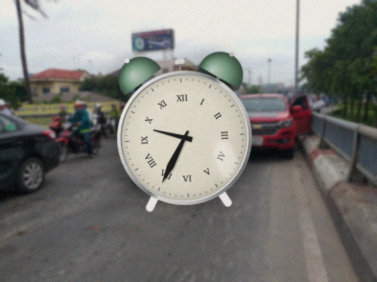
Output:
9:35
